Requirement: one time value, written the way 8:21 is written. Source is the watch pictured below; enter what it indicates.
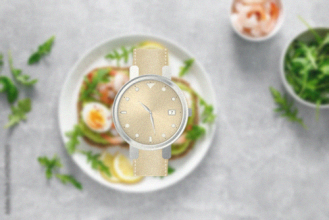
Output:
10:28
